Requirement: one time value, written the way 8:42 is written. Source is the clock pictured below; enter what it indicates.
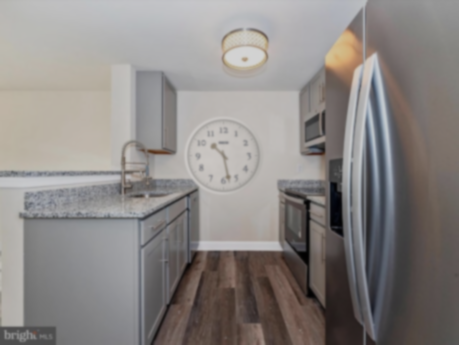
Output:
10:28
